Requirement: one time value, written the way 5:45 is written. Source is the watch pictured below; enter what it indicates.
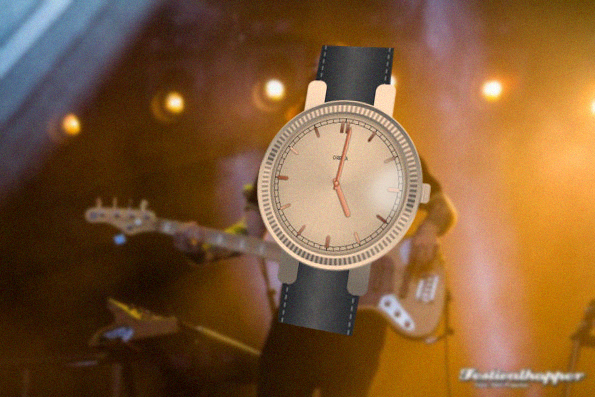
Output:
5:01
